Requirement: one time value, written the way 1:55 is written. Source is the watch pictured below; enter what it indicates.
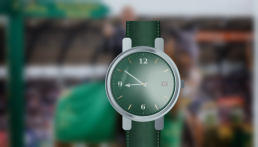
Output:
8:51
